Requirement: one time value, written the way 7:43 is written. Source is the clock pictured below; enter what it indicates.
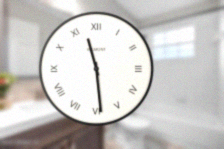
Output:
11:29
